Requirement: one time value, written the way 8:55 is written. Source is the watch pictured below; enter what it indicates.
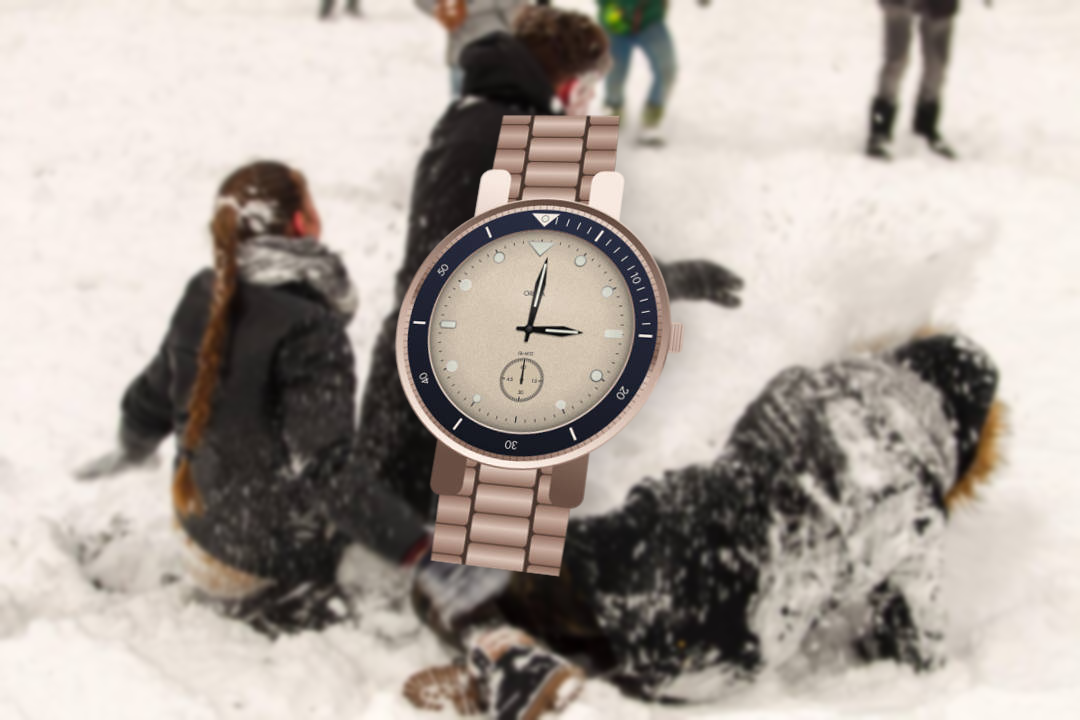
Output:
3:01
